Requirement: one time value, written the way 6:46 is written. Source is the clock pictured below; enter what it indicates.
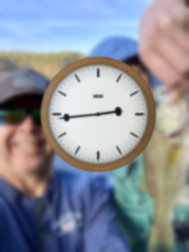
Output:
2:44
